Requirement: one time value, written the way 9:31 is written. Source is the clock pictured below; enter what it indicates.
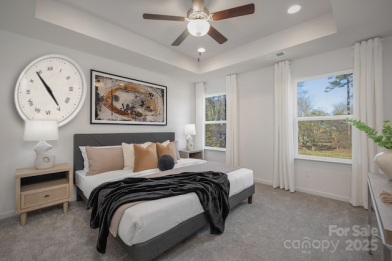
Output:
4:54
